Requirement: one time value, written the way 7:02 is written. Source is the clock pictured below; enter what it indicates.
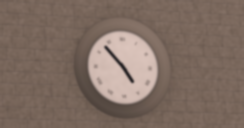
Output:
4:53
